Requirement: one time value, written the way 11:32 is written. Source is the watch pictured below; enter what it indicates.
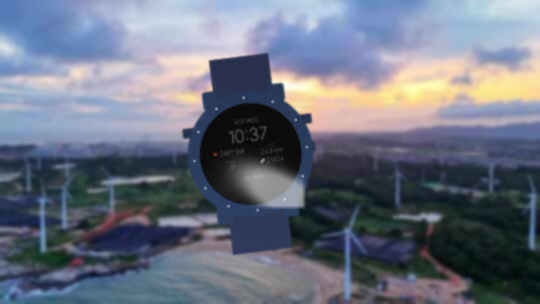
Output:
10:37
